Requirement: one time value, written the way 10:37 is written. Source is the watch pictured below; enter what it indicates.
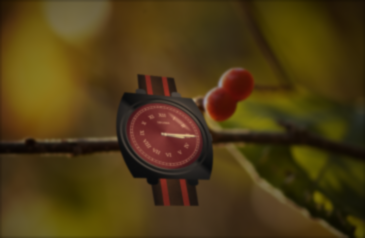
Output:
3:15
